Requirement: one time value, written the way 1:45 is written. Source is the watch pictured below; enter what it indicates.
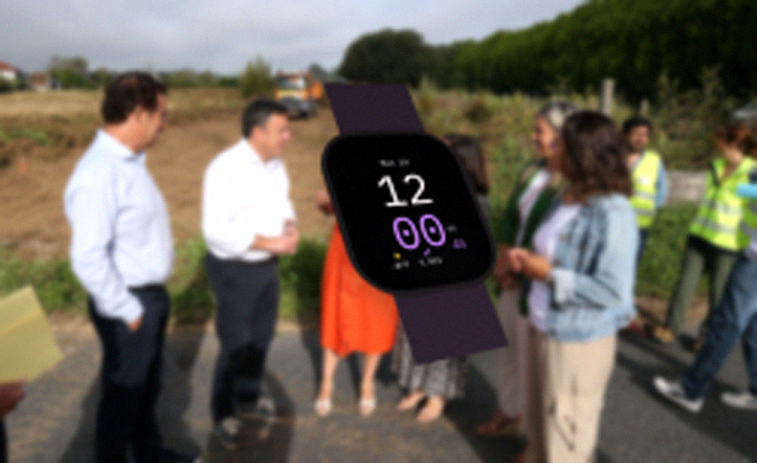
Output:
12:00
